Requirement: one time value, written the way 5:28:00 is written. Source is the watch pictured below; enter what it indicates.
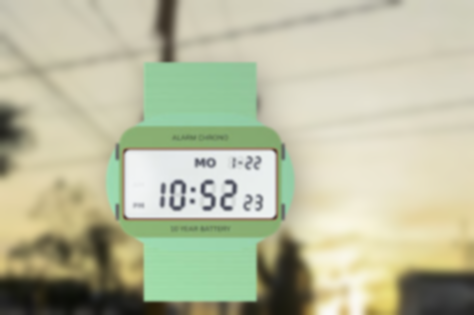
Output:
10:52:23
